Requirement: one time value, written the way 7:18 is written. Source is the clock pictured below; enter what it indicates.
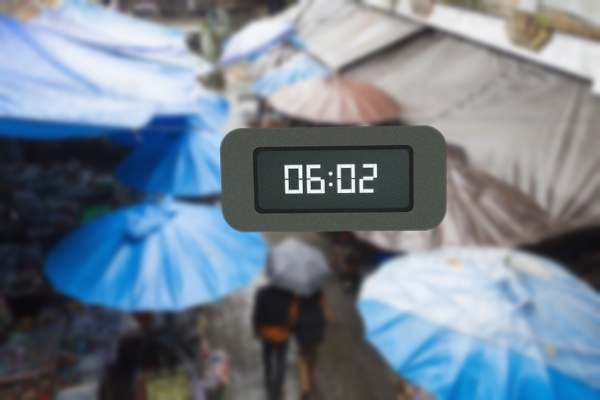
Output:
6:02
